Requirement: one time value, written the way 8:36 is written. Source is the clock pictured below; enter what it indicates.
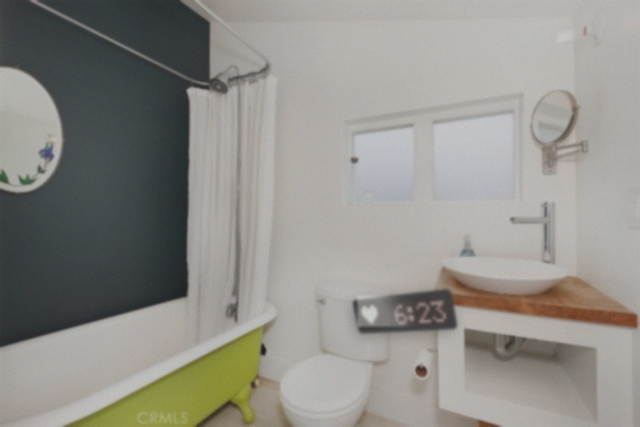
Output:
6:23
